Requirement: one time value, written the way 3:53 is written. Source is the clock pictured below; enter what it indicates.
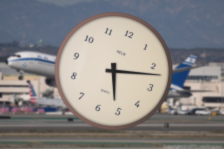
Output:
5:12
